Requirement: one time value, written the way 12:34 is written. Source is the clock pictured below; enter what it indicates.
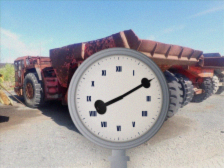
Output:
8:10
